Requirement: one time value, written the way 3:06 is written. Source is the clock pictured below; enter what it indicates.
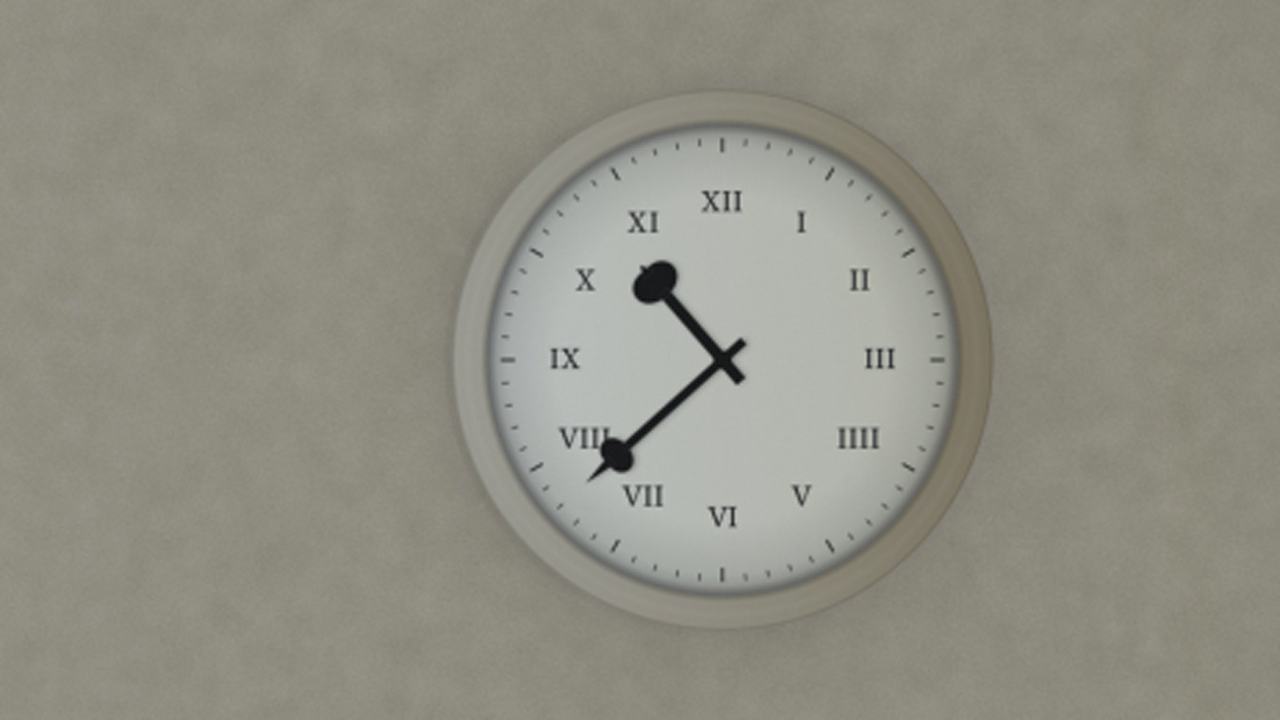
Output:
10:38
